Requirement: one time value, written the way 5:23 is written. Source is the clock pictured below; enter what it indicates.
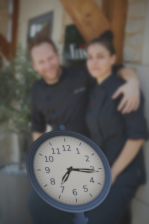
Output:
7:16
